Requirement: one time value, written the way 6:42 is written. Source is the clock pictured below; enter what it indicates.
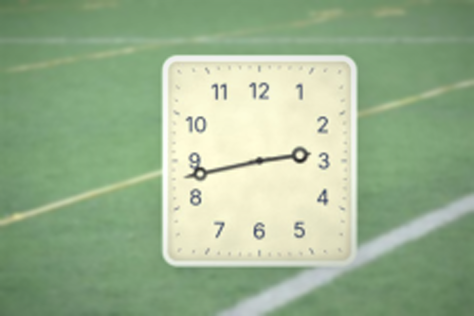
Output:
2:43
